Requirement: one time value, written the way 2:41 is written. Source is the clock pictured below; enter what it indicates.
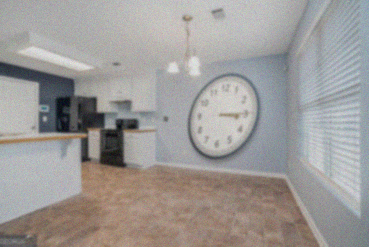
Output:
3:15
